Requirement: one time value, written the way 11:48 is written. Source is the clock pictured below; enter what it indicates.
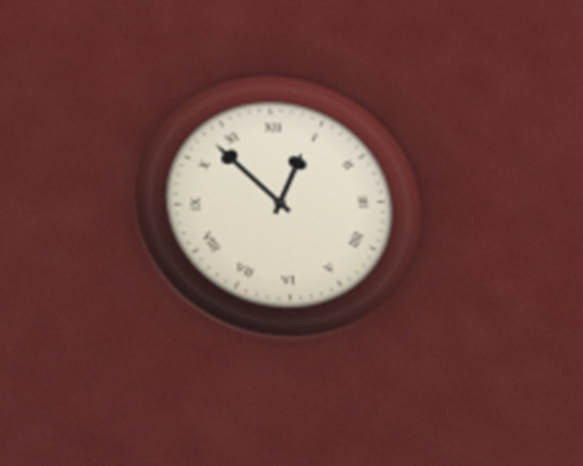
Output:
12:53
